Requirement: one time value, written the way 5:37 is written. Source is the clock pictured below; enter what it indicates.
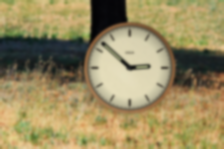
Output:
2:52
